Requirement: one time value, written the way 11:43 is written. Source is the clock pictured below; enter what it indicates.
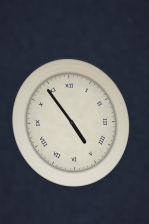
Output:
4:54
